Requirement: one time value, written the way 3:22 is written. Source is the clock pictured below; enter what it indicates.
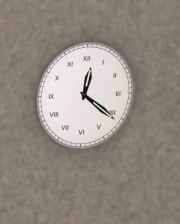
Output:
12:21
